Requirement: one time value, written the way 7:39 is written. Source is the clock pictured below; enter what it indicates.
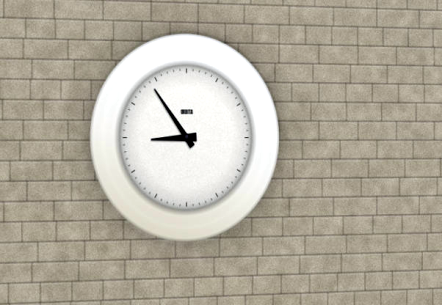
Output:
8:54
